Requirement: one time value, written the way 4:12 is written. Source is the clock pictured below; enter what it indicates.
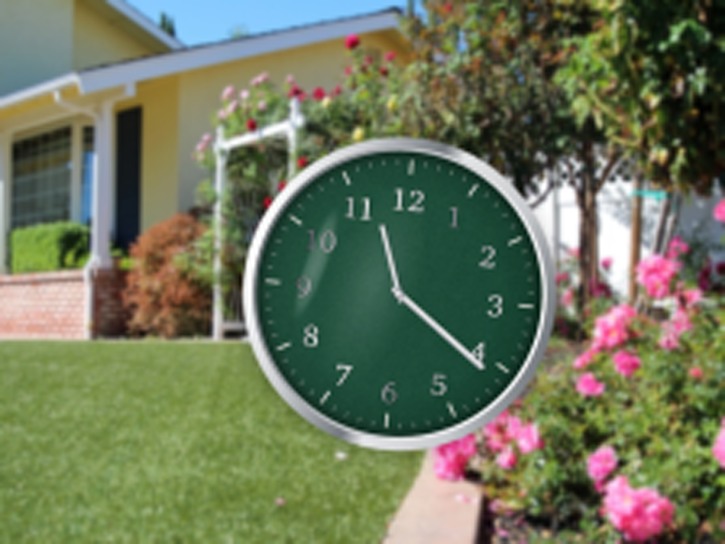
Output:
11:21
